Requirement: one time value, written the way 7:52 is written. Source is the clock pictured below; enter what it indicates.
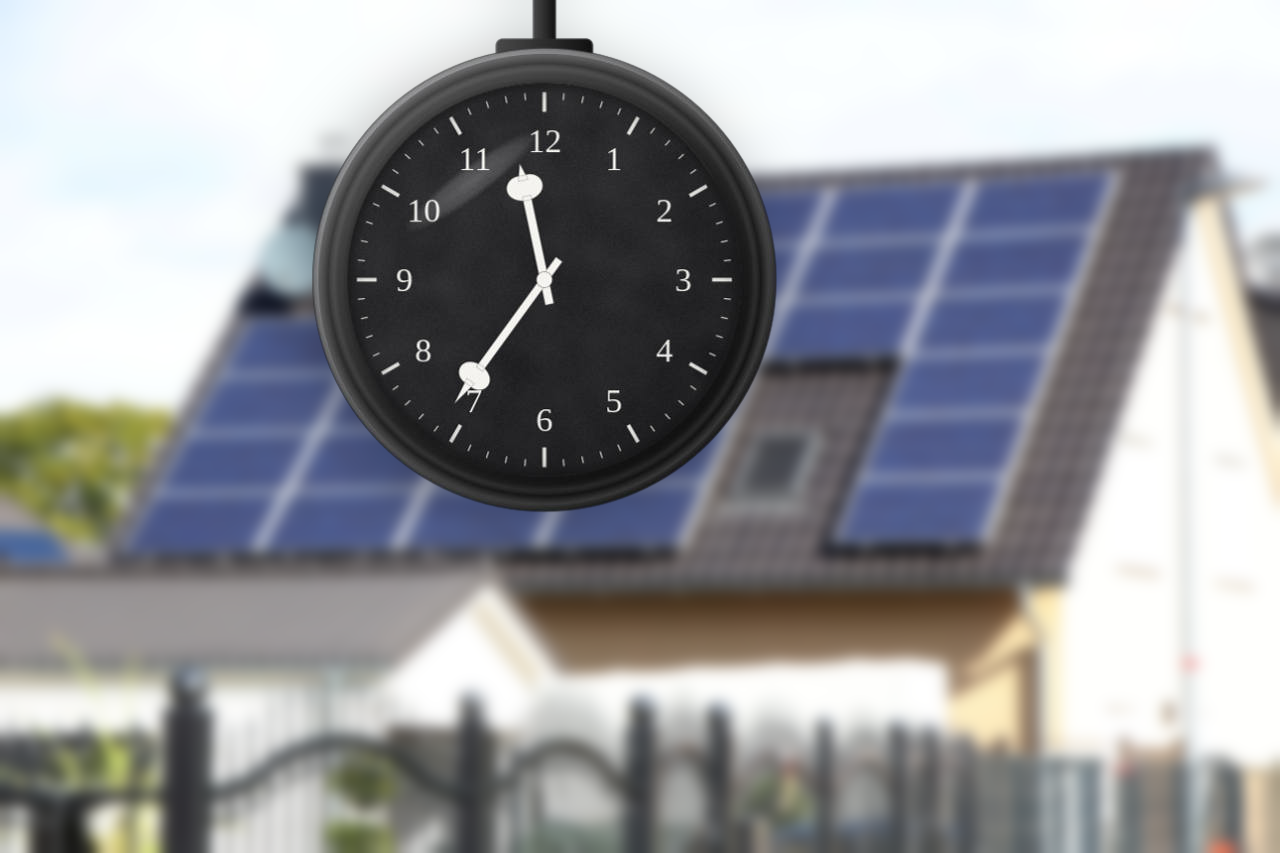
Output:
11:36
